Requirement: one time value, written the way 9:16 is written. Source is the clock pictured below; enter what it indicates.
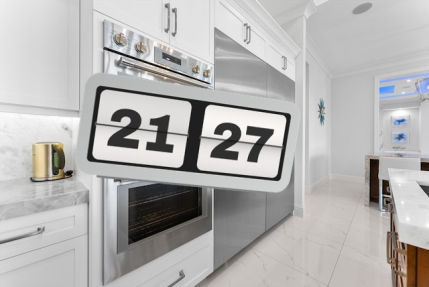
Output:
21:27
